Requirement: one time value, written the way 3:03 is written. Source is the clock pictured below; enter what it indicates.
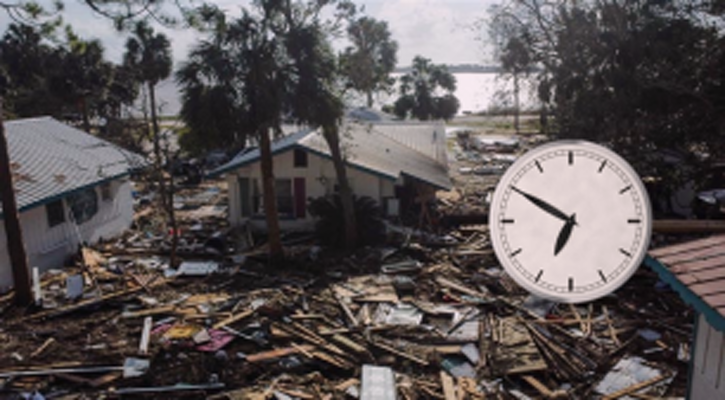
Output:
6:50
